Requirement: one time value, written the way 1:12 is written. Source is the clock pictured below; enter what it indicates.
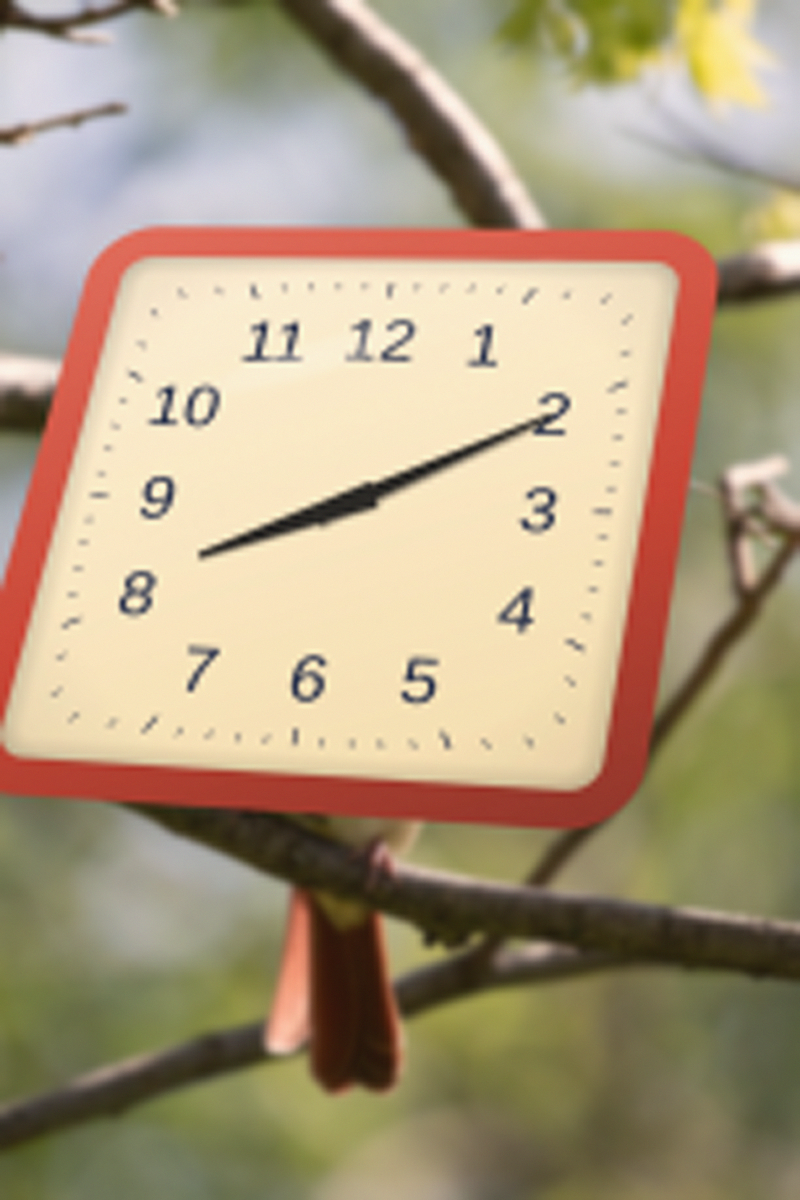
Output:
8:10
